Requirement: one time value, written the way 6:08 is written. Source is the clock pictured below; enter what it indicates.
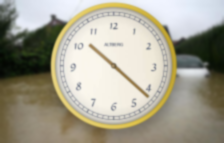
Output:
10:22
